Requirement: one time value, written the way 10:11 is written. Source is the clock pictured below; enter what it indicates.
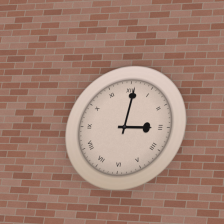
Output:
3:01
